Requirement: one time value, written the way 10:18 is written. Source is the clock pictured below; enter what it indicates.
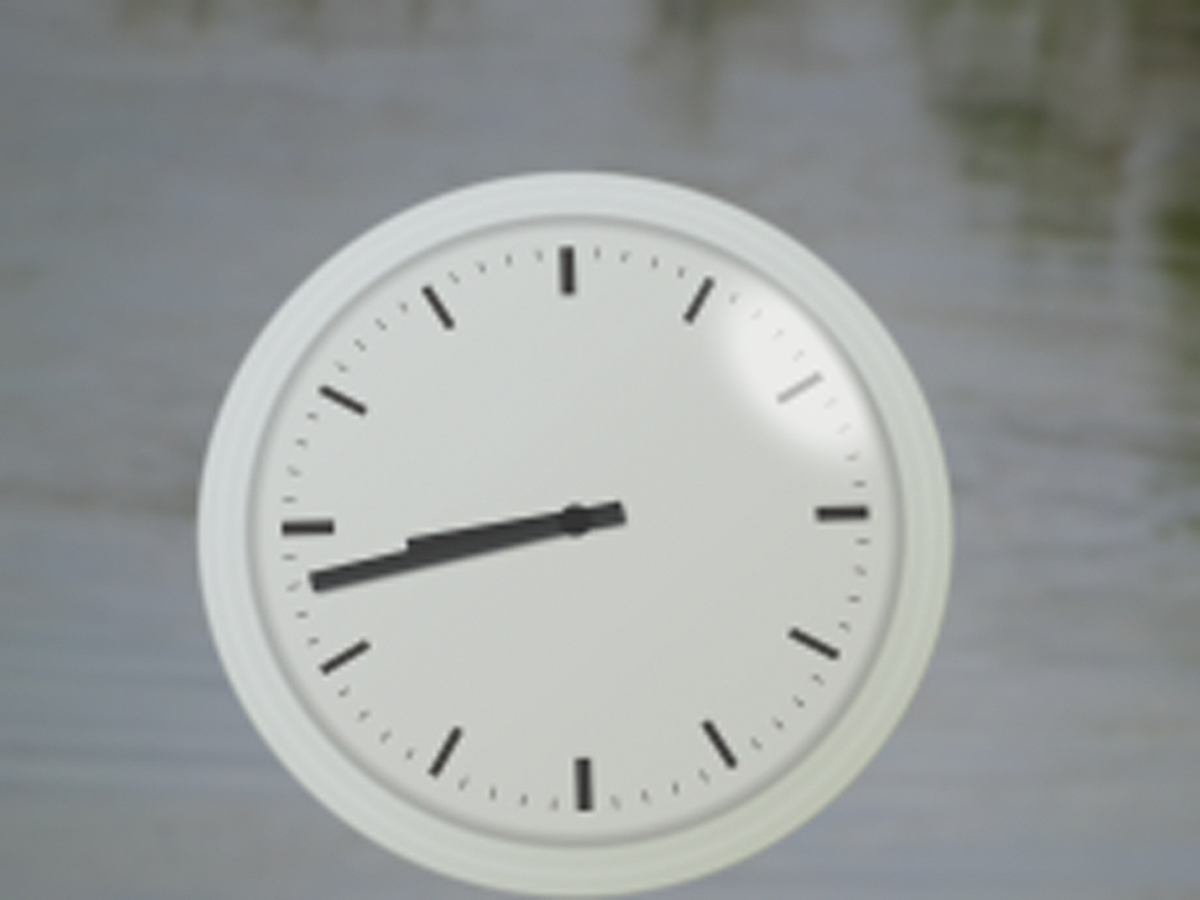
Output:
8:43
